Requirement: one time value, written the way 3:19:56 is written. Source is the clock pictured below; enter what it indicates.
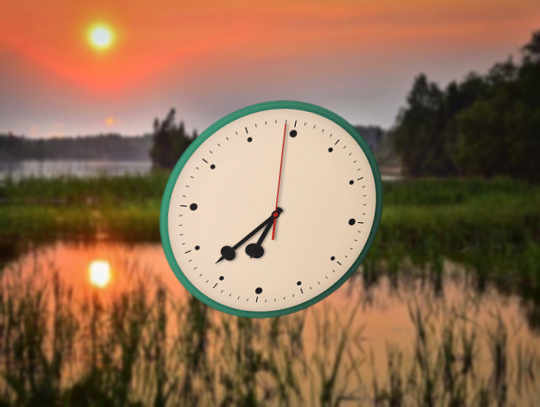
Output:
6:36:59
